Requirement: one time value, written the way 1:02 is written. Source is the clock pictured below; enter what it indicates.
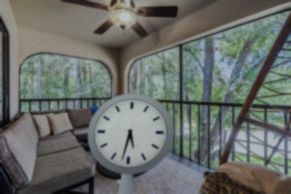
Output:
5:32
